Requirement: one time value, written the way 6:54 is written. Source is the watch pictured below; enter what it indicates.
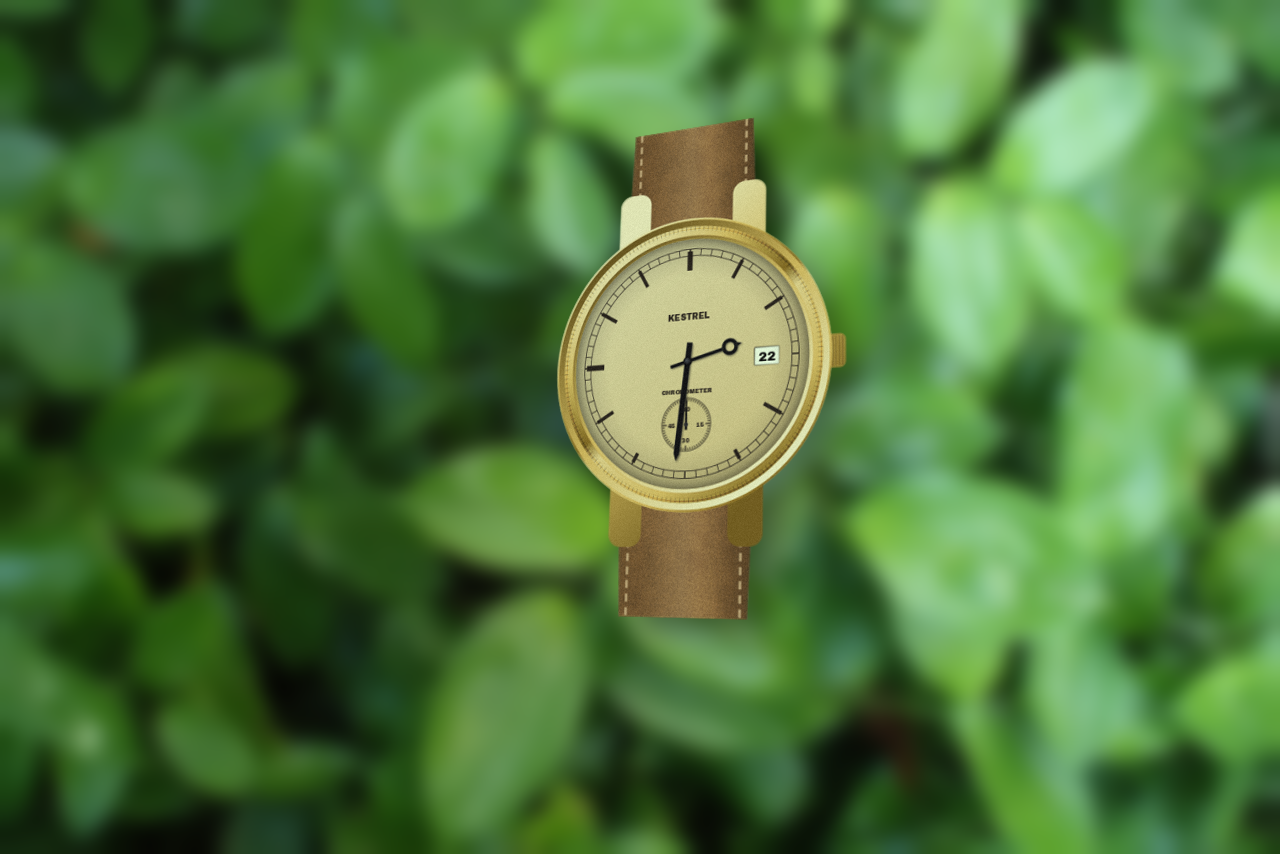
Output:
2:31
